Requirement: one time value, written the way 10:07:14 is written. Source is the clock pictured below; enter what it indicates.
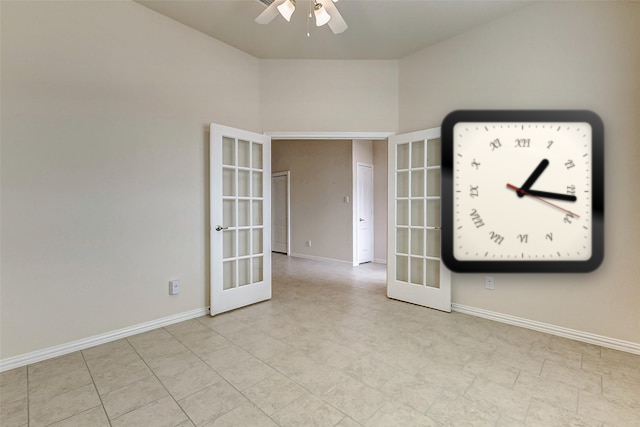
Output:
1:16:19
